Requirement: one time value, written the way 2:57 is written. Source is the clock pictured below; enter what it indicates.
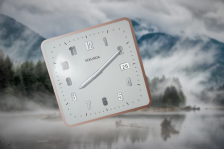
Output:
8:10
